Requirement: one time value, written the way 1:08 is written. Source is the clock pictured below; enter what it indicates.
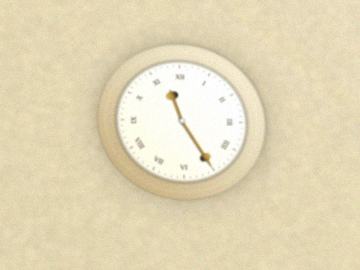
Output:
11:25
